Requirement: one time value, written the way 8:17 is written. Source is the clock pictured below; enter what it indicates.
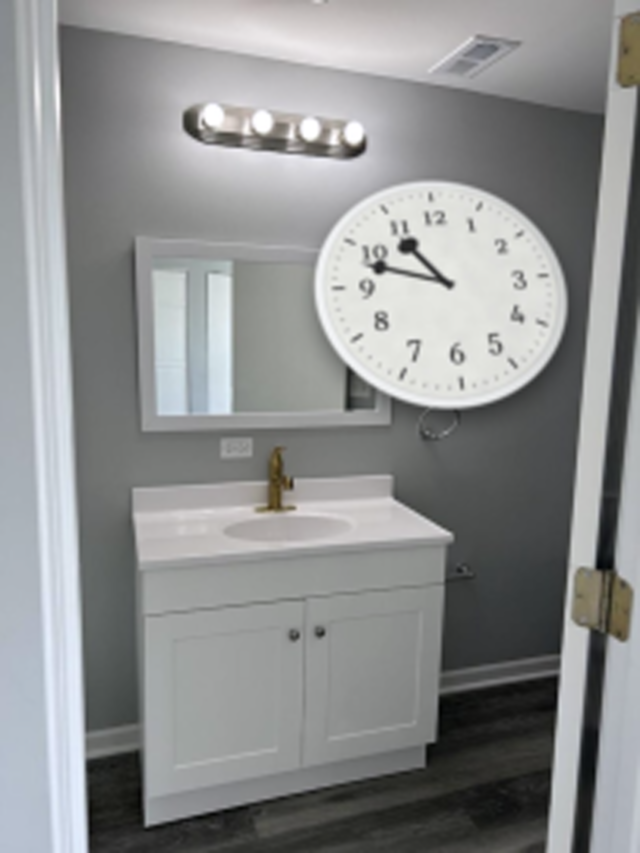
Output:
10:48
